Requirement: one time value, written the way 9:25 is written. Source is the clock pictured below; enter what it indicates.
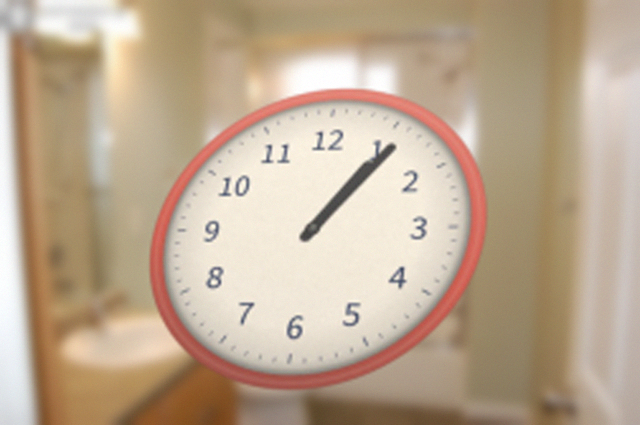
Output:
1:06
